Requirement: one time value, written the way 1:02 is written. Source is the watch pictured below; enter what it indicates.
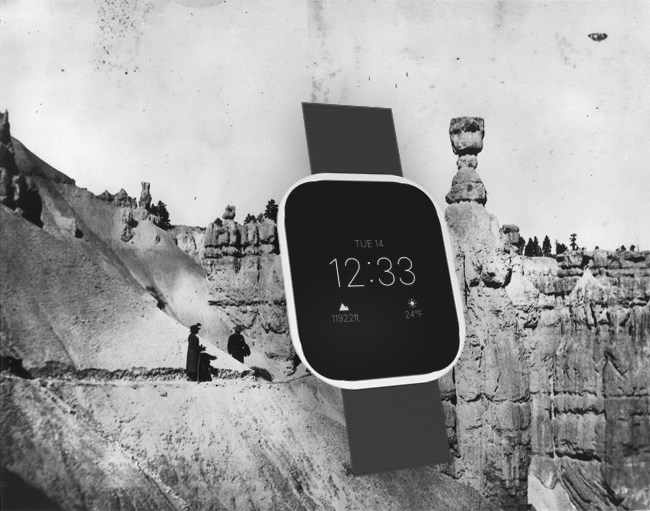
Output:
12:33
